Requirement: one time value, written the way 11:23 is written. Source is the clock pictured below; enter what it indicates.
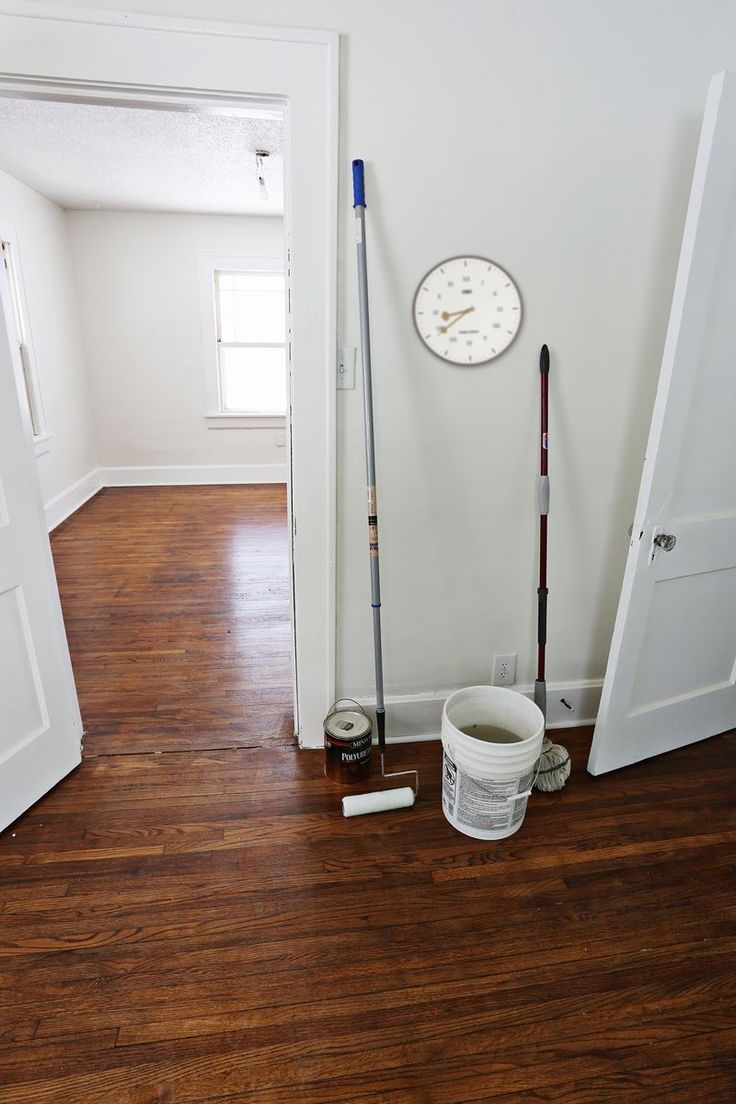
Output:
8:39
